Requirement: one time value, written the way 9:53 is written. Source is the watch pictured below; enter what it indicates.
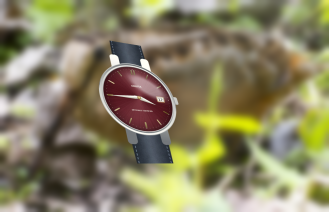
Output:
3:45
